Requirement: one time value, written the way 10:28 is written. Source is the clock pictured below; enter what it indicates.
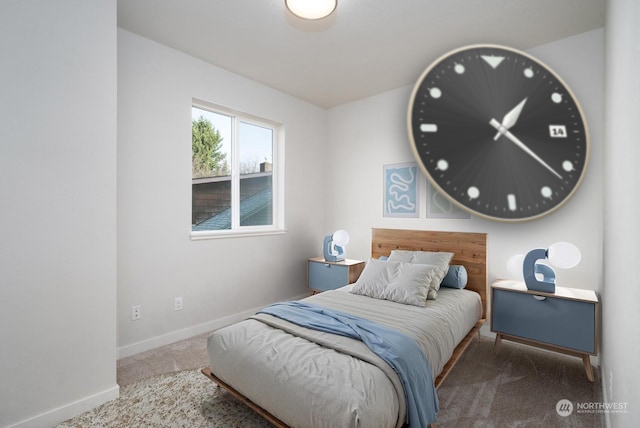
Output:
1:22
